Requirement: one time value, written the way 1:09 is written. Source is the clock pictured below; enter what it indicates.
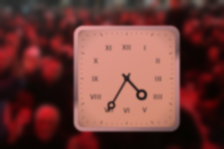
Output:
4:35
